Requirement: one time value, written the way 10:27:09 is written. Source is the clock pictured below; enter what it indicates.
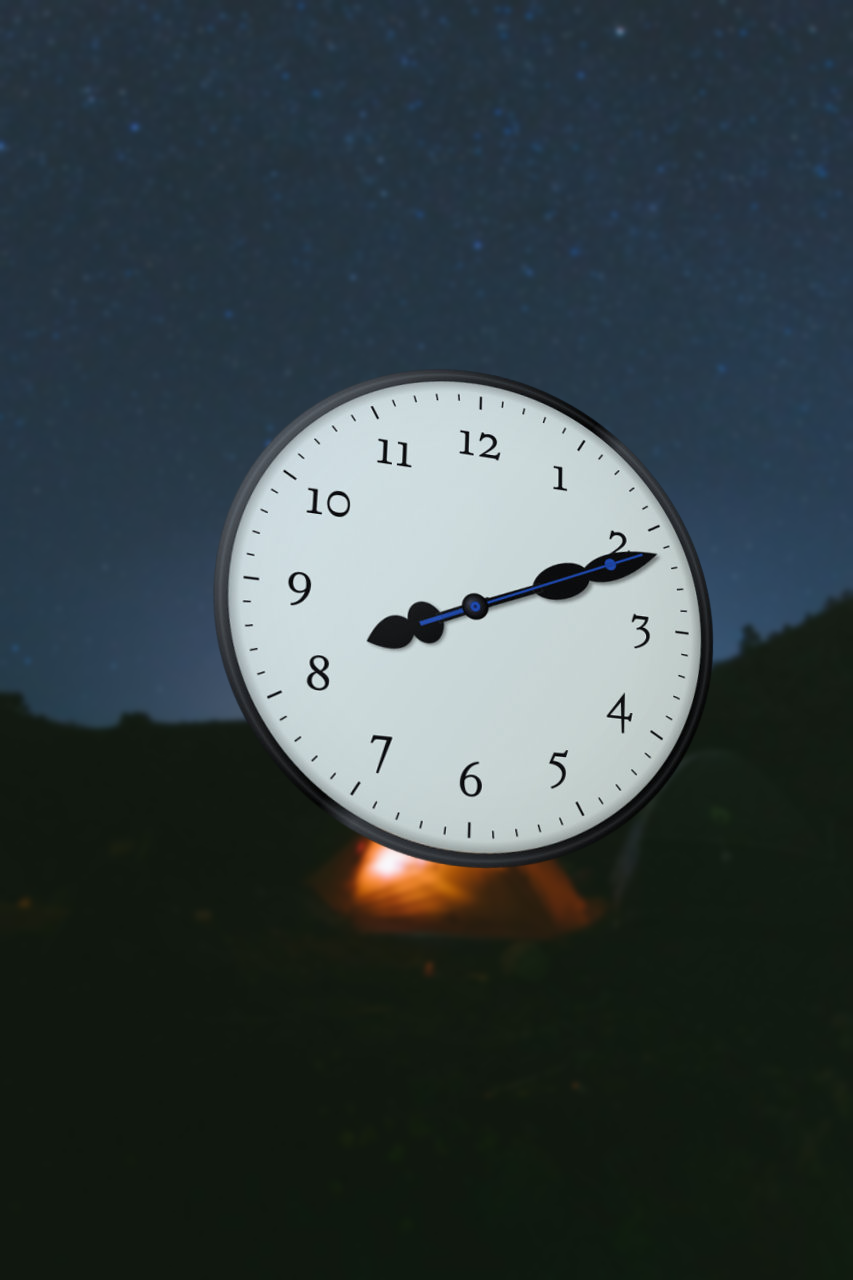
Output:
8:11:11
